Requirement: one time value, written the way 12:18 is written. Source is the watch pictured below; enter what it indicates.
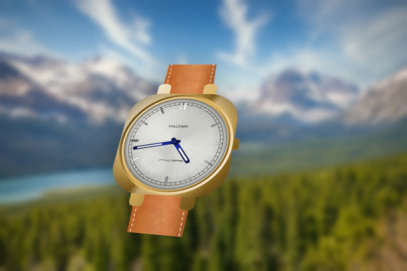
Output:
4:43
